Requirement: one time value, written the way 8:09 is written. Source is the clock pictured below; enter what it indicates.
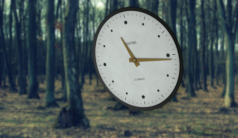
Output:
11:16
